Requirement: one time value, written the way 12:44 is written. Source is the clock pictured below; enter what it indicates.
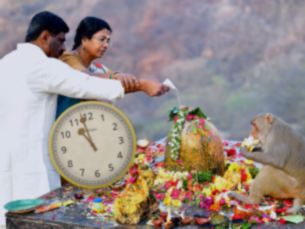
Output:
10:58
